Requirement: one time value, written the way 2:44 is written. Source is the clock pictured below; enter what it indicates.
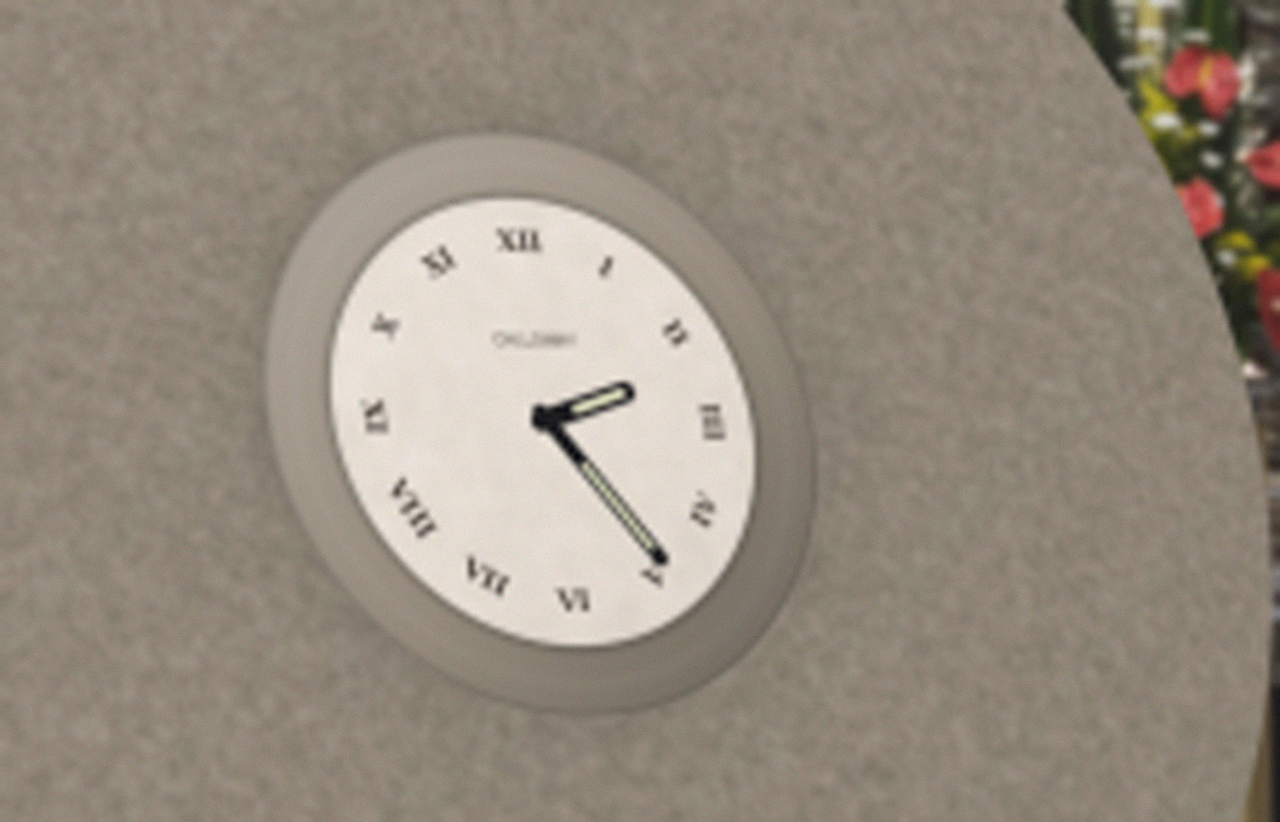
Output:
2:24
